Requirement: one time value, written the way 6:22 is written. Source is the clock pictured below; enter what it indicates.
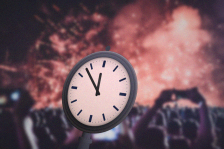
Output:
11:53
